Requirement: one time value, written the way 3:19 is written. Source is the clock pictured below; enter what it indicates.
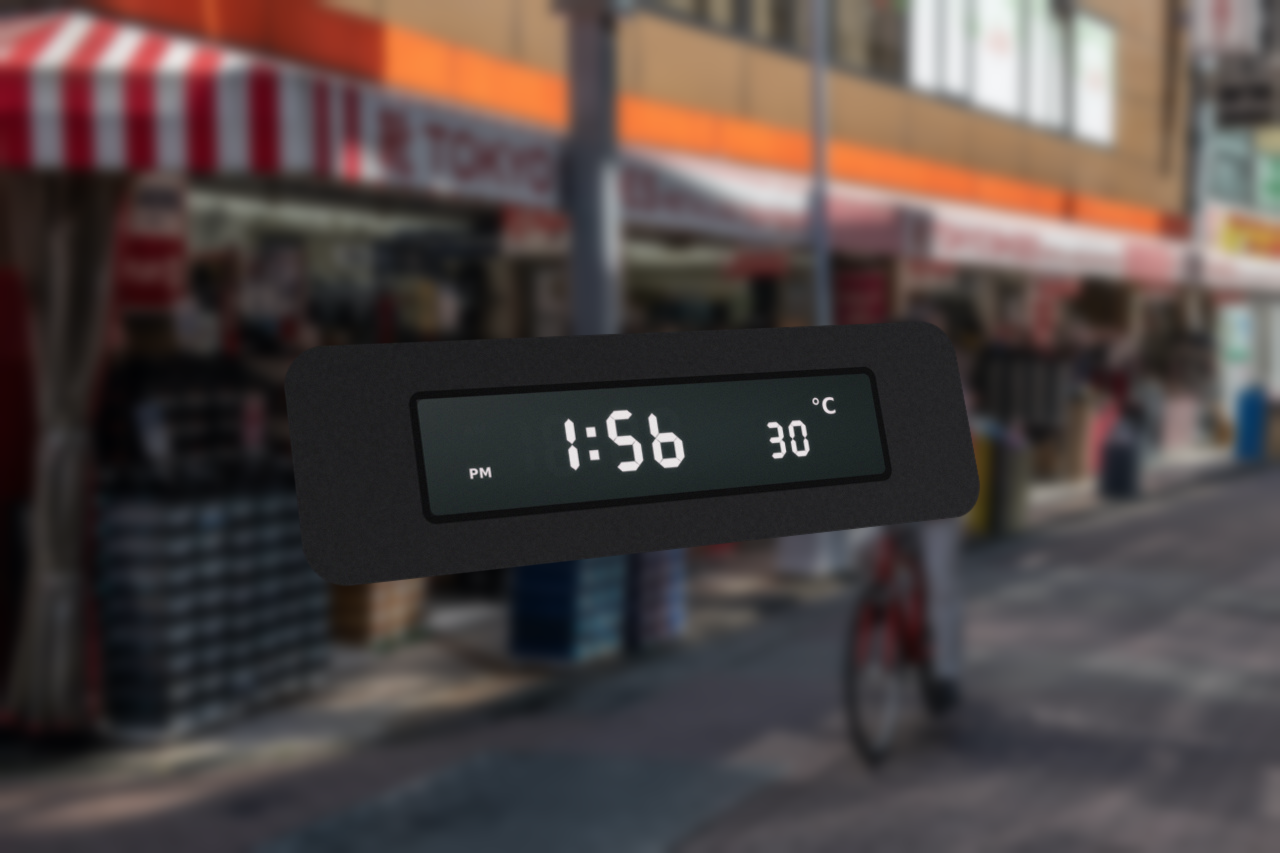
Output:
1:56
